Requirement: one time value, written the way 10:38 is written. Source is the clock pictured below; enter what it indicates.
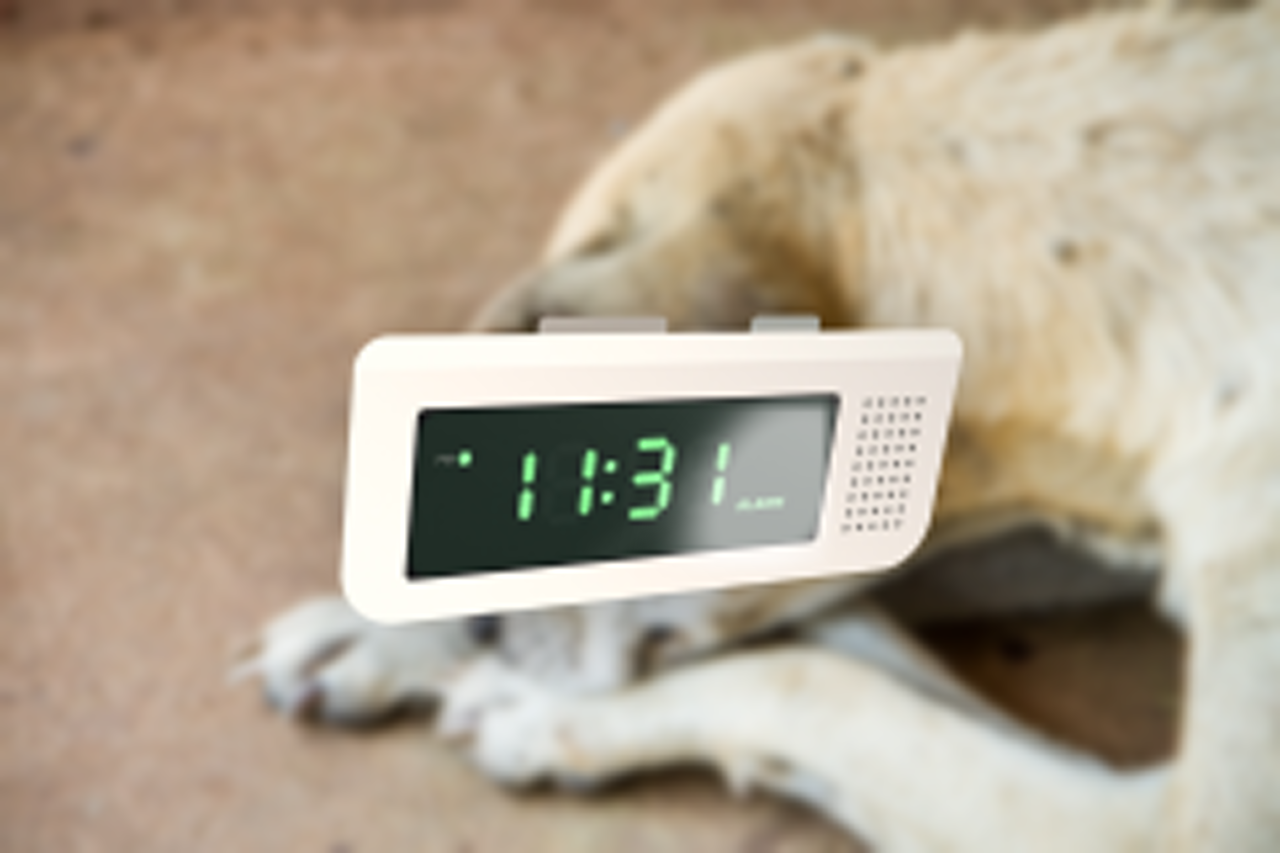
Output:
11:31
